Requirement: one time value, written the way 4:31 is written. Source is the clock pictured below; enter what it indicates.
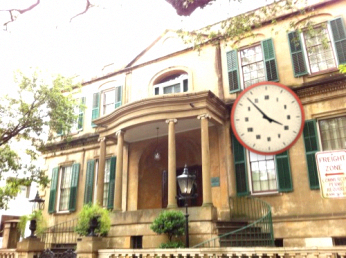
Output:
3:53
